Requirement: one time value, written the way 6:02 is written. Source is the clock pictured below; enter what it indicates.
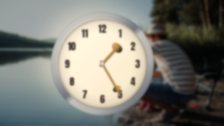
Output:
1:25
